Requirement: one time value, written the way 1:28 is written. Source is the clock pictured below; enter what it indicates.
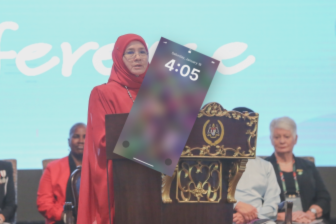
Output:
4:05
